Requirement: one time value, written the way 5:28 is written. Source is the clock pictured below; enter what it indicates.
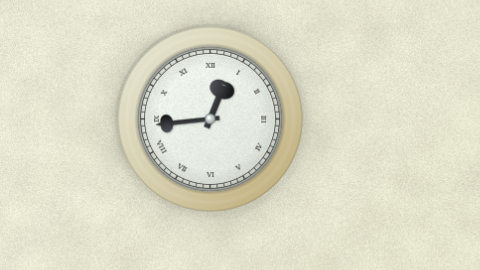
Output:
12:44
